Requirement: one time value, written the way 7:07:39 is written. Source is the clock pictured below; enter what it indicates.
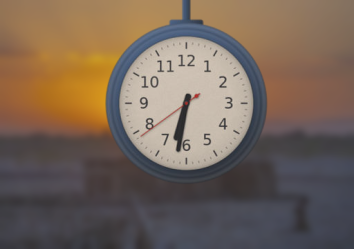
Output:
6:31:39
